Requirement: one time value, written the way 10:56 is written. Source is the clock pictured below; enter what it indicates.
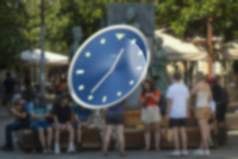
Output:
12:36
